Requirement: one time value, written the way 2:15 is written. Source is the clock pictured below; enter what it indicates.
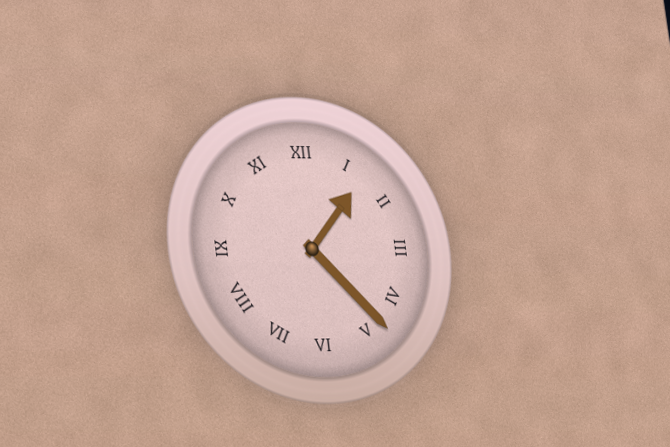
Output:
1:23
